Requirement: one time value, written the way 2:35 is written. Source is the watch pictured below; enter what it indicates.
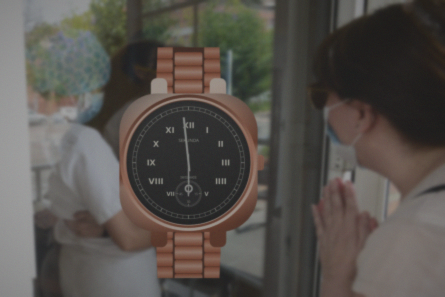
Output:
5:59
